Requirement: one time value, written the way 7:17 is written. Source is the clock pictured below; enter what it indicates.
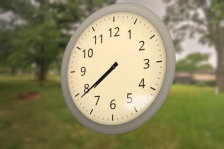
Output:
7:39
